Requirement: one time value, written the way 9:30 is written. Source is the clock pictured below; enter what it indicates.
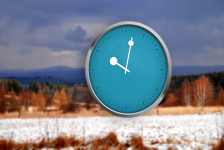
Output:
10:02
